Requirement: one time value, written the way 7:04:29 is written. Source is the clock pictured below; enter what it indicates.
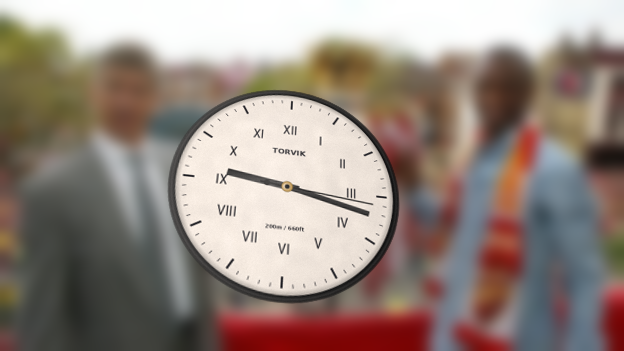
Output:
9:17:16
